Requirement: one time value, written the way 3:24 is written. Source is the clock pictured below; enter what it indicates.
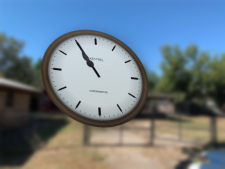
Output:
10:55
